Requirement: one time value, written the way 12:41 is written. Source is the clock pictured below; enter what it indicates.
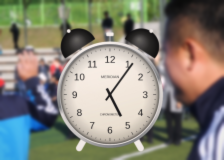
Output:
5:06
